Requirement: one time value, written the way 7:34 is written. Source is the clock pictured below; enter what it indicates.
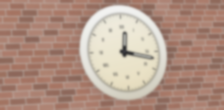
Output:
12:17
